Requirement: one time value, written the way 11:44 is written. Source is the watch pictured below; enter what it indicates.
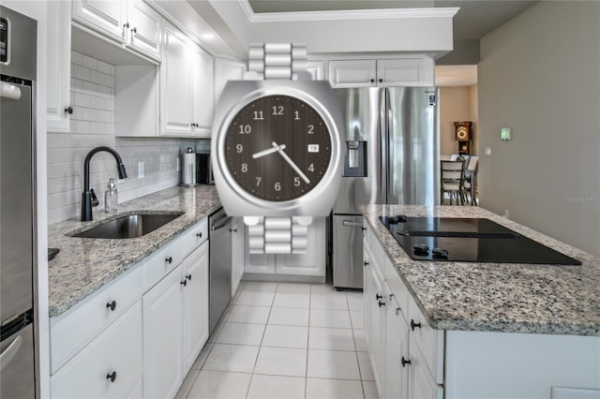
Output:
8:23
